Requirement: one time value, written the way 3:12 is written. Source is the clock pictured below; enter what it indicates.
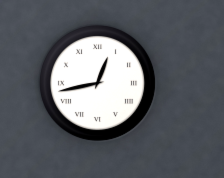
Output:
12:43
